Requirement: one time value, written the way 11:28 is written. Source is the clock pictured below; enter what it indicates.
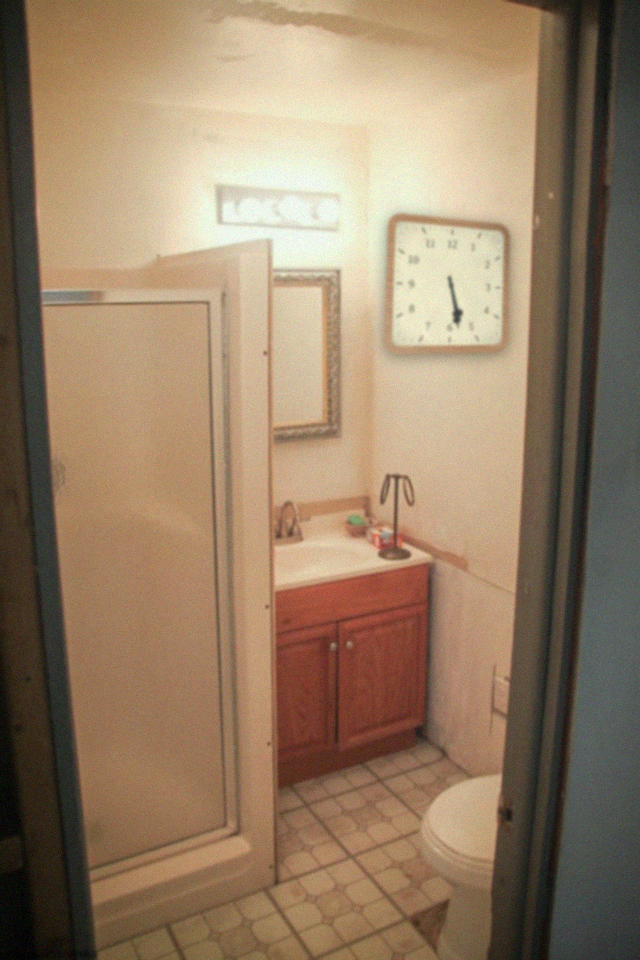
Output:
5:28
